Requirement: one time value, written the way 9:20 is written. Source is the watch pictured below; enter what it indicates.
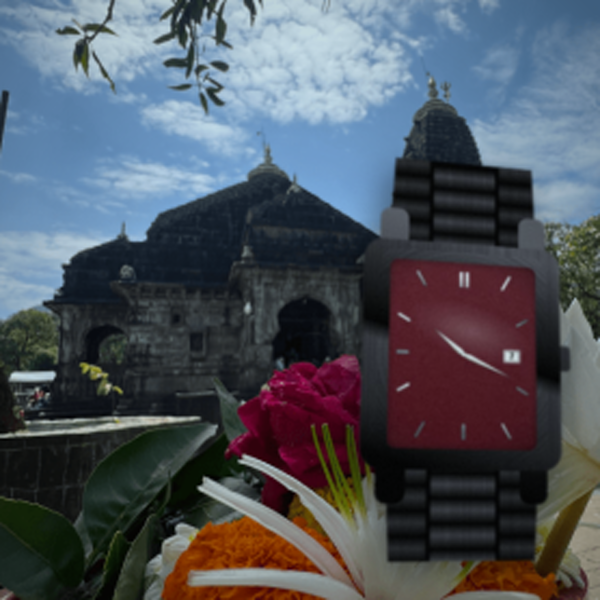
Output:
10:19
